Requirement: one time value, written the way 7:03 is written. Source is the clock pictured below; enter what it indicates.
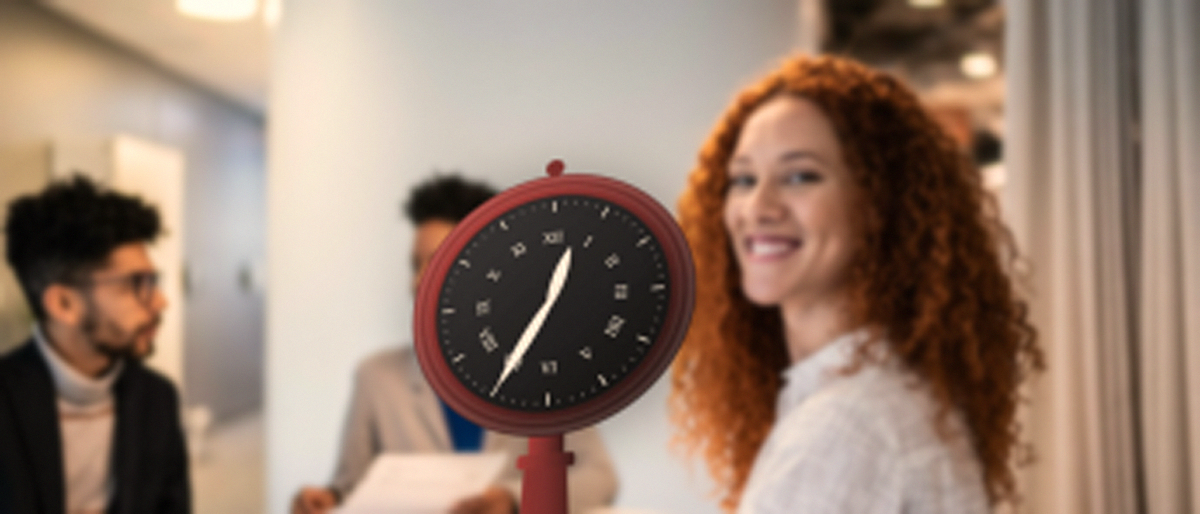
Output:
12:35
